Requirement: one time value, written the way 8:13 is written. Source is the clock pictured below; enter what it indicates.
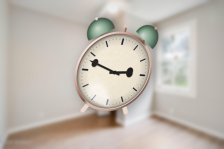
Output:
2:48
